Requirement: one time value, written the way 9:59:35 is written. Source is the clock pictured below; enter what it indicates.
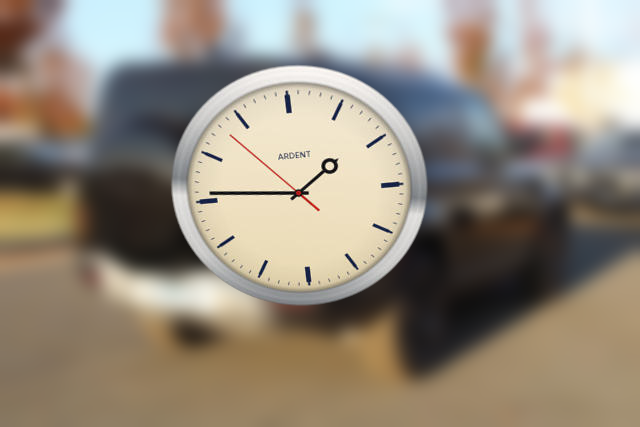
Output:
1:45:53
